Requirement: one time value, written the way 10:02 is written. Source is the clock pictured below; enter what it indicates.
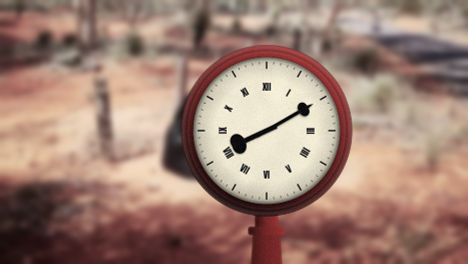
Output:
8:10
